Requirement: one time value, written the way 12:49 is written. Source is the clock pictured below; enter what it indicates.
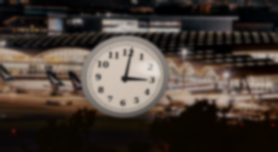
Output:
3:01
